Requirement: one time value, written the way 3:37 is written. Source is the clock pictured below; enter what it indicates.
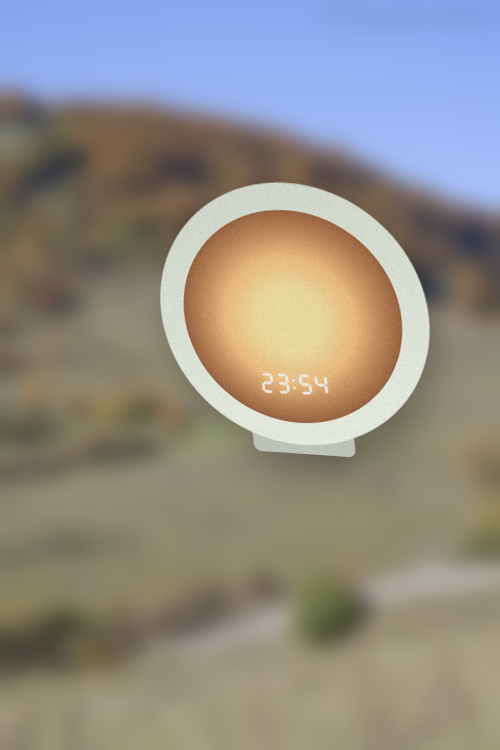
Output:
23:54
